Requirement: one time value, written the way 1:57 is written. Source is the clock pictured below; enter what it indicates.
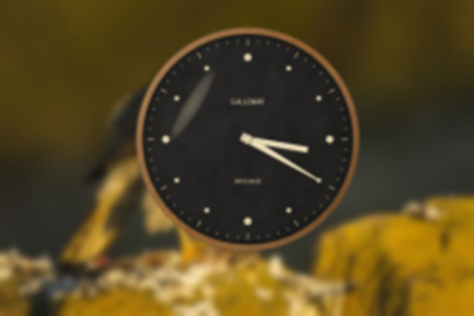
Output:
3:20
